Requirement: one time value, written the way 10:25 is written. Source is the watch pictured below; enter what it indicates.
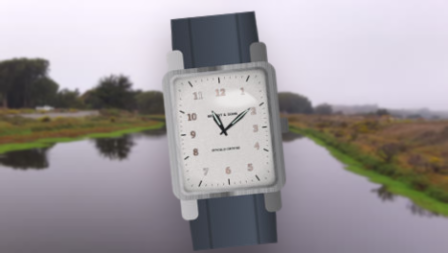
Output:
11:09
